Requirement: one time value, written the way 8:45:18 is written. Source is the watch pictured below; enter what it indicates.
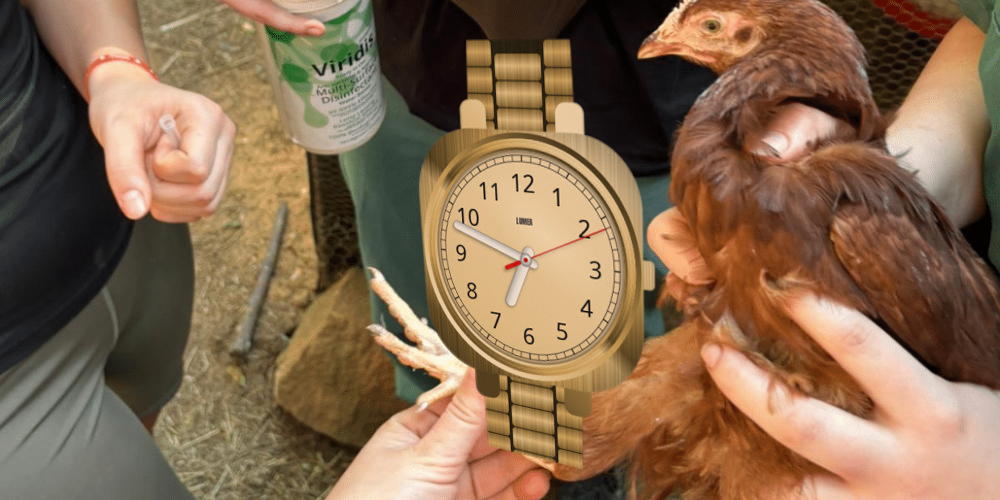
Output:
6:48:11
